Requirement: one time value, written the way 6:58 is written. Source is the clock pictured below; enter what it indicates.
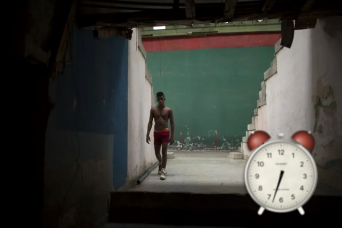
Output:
6:33
